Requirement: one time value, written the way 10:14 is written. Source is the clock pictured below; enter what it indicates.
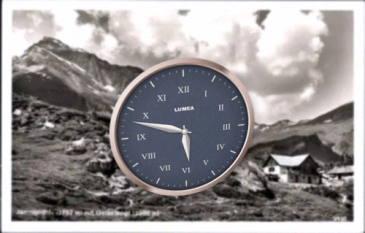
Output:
5:48
